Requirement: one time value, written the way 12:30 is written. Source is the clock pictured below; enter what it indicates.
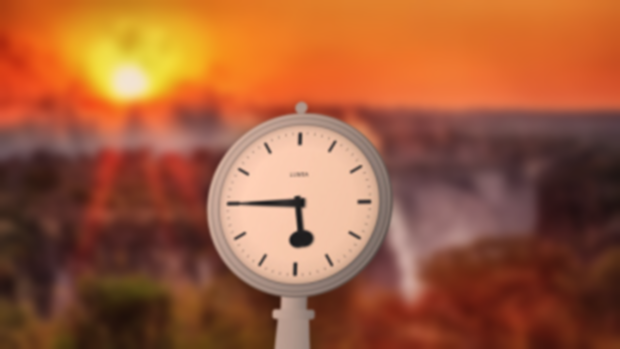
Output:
5:45
